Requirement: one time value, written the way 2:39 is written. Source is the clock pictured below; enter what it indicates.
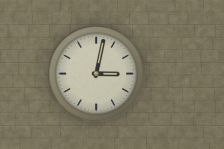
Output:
3:02
